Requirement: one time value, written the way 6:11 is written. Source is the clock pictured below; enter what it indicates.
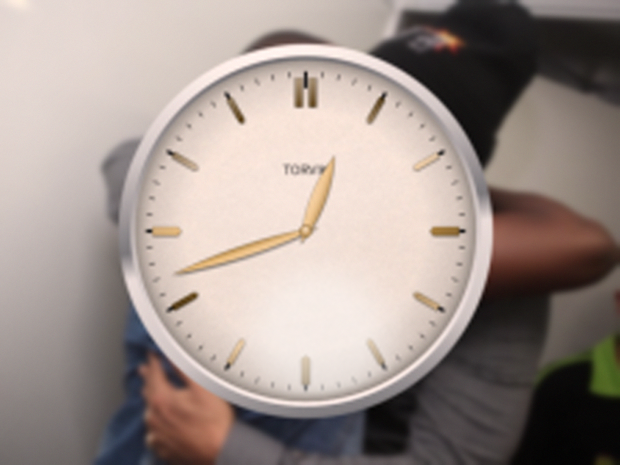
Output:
12:42
